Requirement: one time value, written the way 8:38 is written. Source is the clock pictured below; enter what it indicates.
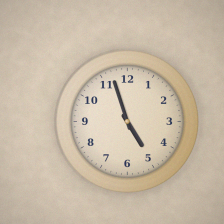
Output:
4:57
